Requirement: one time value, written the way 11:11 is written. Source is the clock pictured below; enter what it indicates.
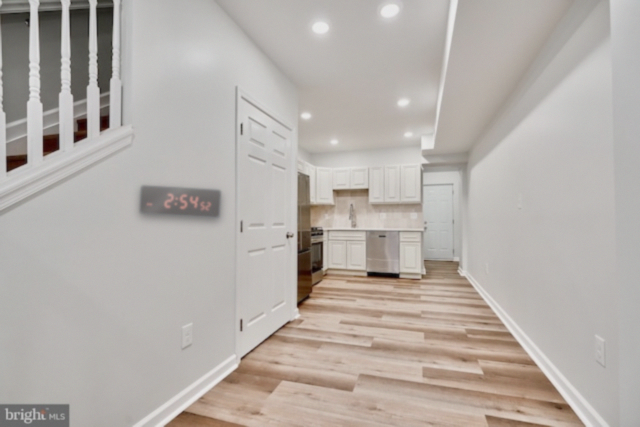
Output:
2:54
